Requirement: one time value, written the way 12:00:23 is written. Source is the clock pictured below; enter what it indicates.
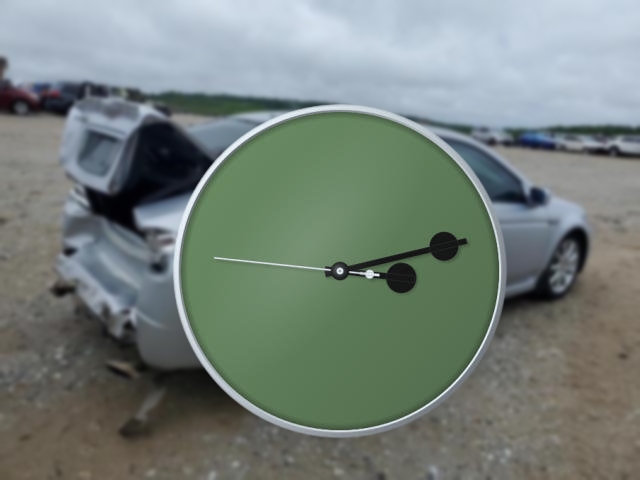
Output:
3:12:46
